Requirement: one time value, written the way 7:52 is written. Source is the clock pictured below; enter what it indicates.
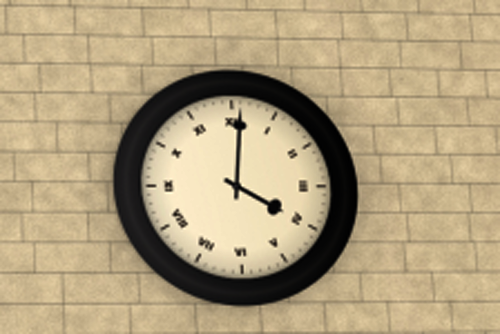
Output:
4:01
